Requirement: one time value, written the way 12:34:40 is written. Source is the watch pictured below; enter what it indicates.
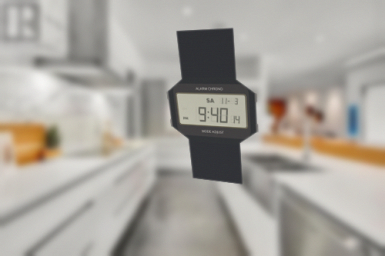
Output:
9:40:14
